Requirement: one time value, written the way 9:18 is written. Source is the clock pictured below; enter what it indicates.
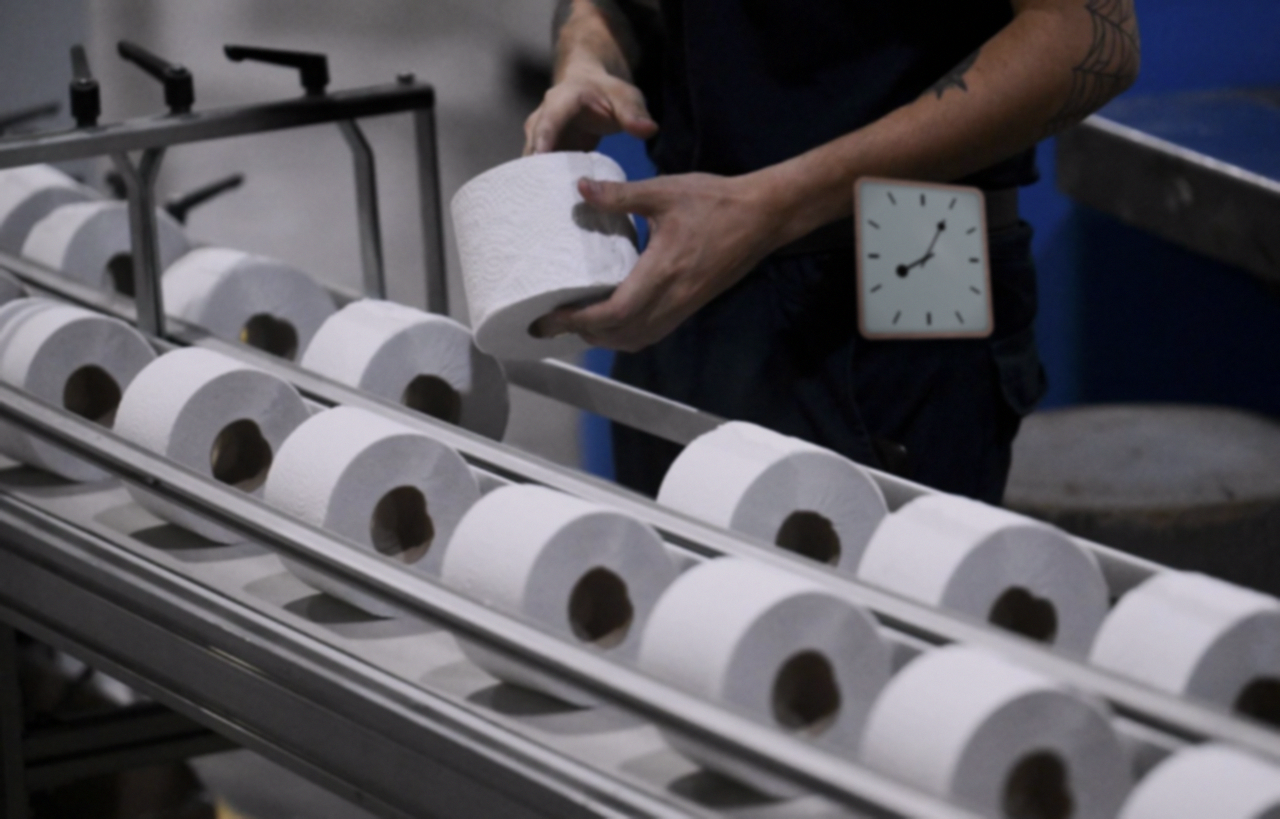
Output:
8:05
